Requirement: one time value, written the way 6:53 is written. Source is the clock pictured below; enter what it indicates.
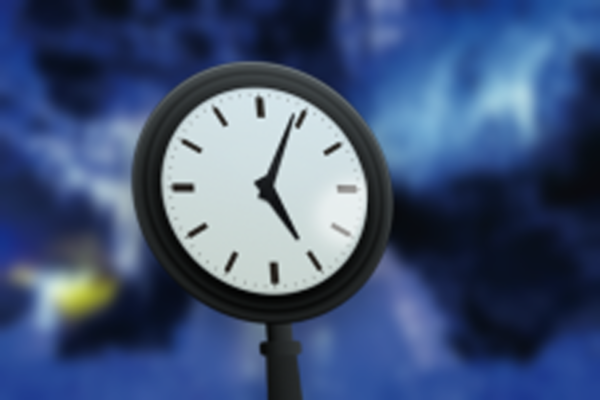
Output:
5:04
